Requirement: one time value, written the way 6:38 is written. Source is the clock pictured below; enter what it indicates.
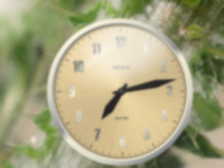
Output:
7:13
